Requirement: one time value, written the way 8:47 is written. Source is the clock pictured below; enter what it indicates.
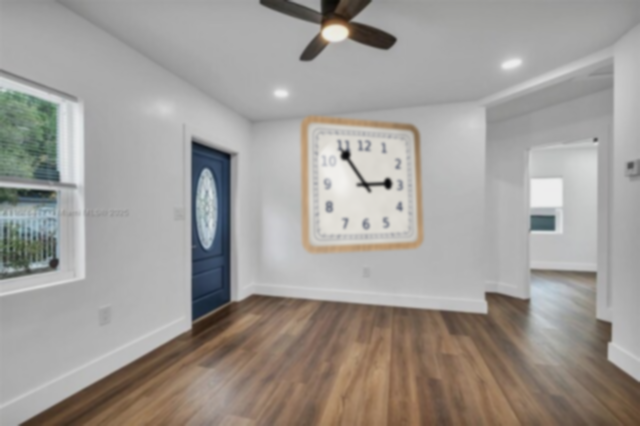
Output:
2:54
